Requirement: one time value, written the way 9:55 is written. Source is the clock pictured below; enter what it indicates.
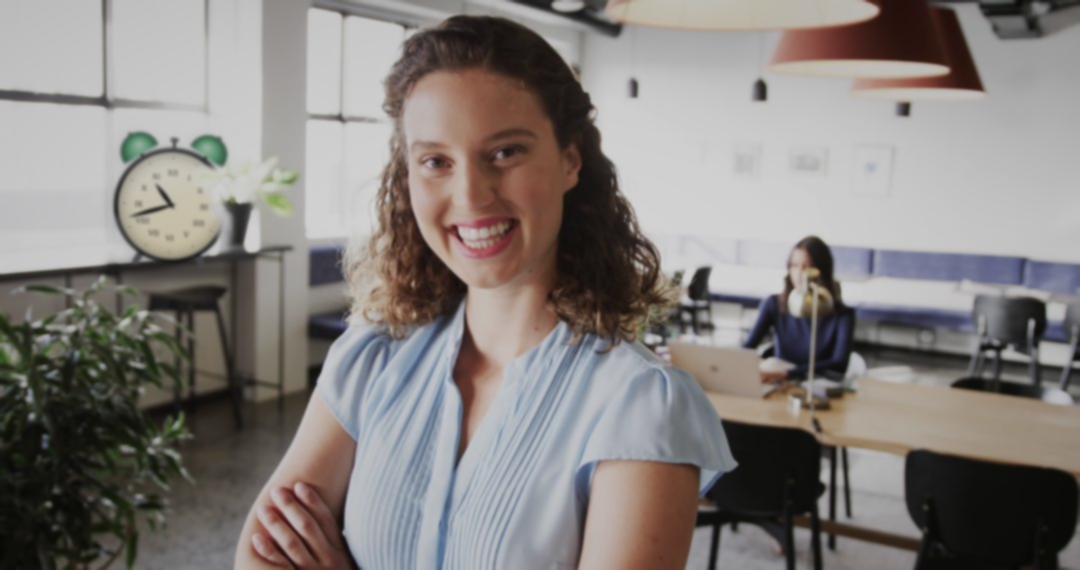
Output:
10:42
